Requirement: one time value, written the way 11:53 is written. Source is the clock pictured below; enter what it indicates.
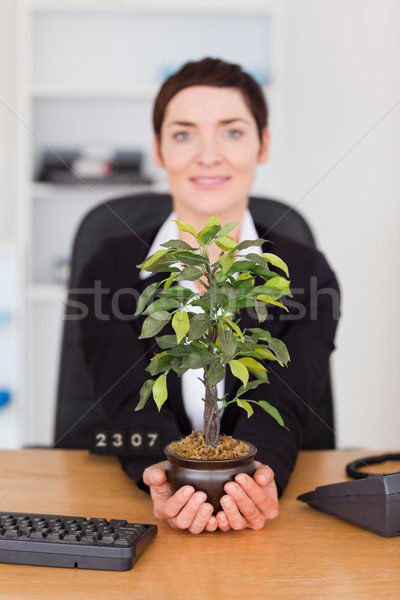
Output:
23:07
